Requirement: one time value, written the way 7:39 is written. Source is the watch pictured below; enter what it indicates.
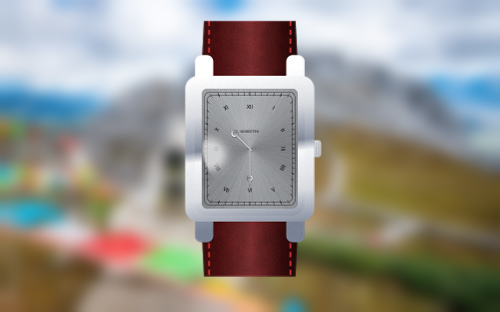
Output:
10:30
